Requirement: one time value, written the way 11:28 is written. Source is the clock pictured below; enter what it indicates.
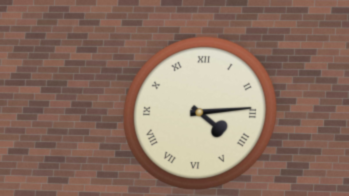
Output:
4:14
